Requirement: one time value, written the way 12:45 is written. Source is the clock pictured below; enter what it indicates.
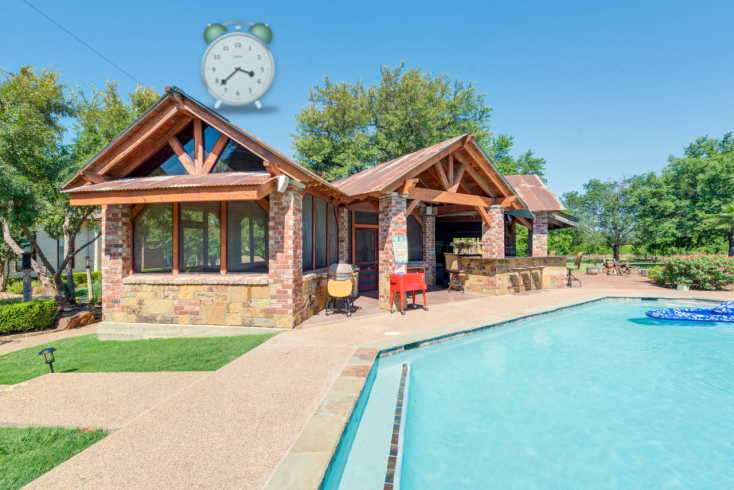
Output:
3:38
